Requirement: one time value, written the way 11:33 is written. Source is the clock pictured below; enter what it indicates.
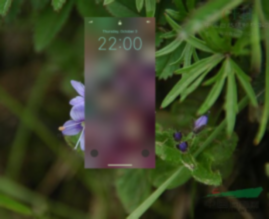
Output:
22:00
